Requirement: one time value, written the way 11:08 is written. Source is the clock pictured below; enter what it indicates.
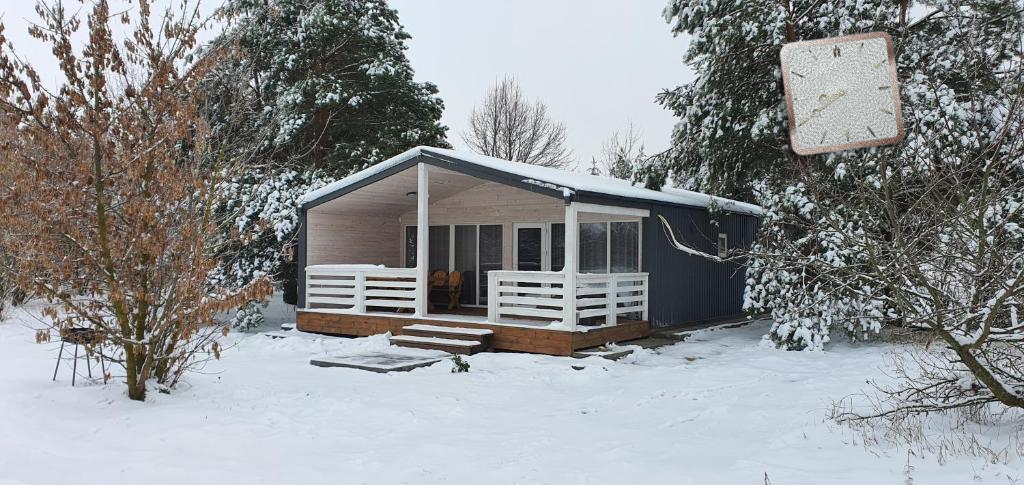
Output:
8:40
